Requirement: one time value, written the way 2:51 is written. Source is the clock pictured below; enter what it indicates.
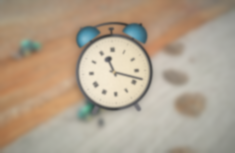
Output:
11:18
